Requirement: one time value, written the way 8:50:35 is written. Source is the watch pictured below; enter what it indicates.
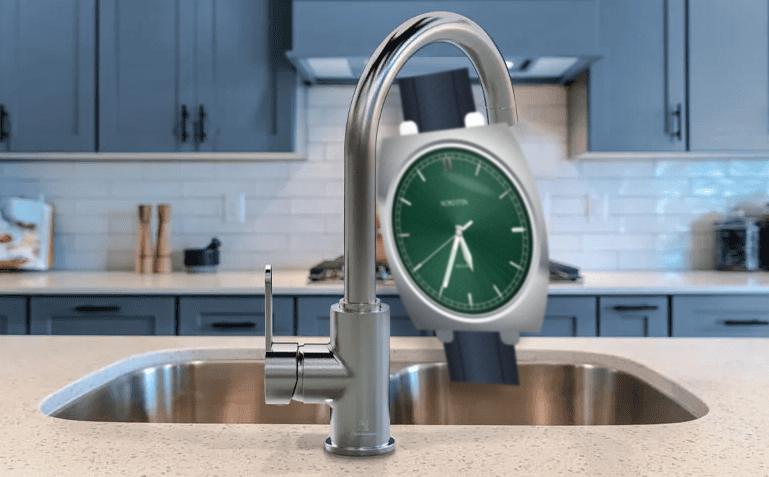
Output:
5:34:40
